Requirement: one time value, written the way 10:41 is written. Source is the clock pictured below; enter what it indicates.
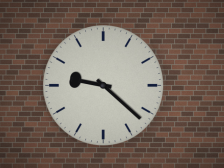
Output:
9:22
